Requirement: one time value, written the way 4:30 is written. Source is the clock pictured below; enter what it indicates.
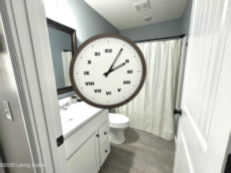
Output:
2:05
